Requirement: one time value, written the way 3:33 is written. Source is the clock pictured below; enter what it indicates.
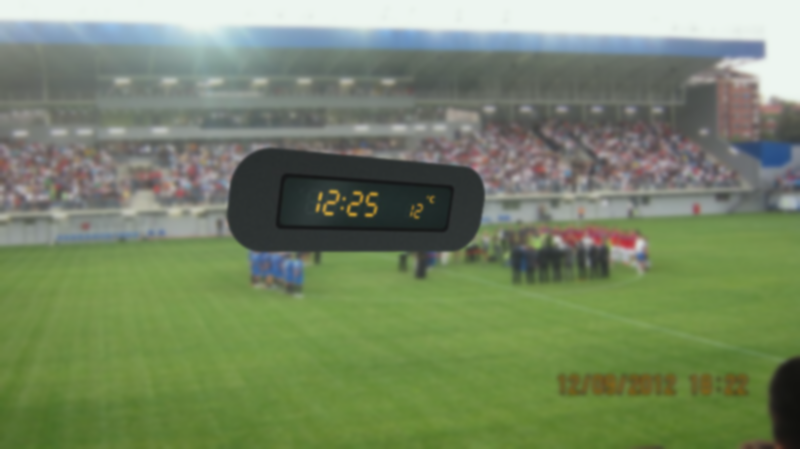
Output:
12:25
